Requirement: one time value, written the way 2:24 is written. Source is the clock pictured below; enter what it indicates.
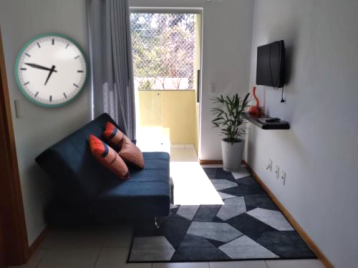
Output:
6:47
